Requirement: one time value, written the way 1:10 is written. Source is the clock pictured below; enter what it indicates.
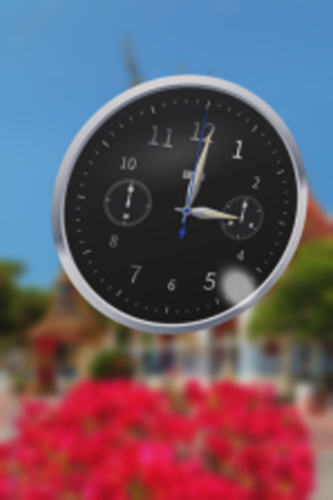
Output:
3:01
